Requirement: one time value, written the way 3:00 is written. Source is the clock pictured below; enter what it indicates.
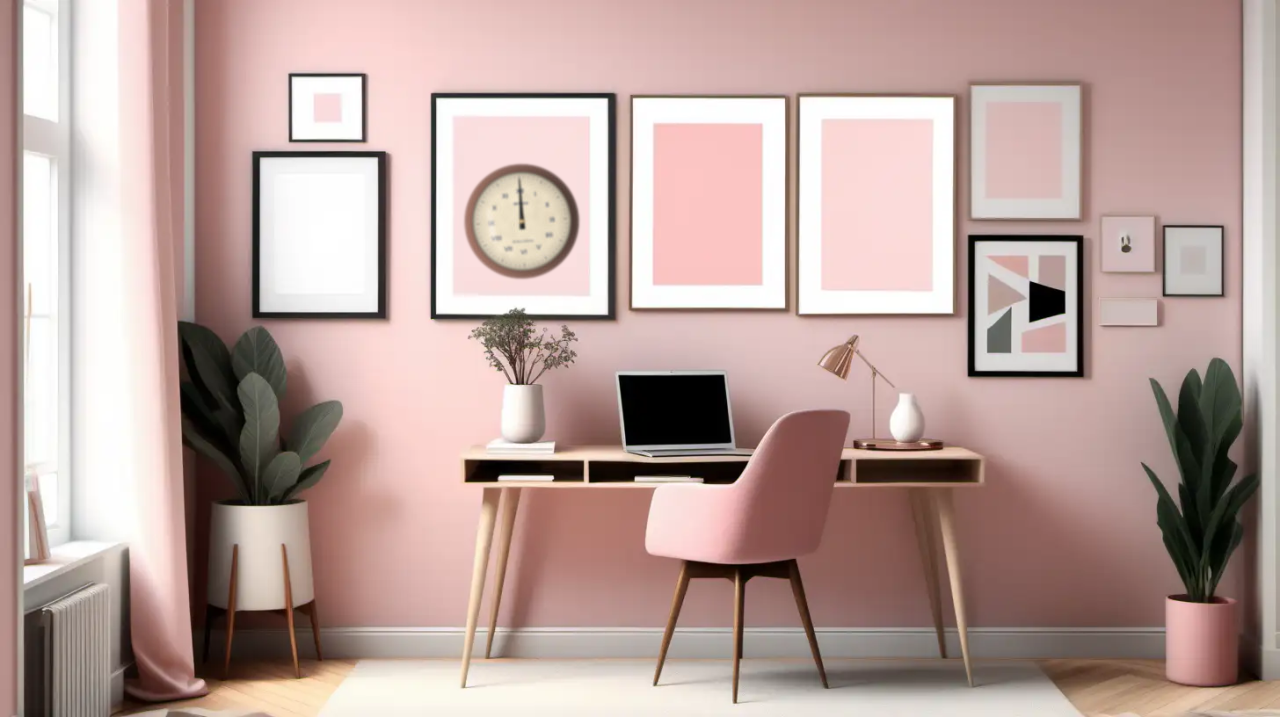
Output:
12:00
